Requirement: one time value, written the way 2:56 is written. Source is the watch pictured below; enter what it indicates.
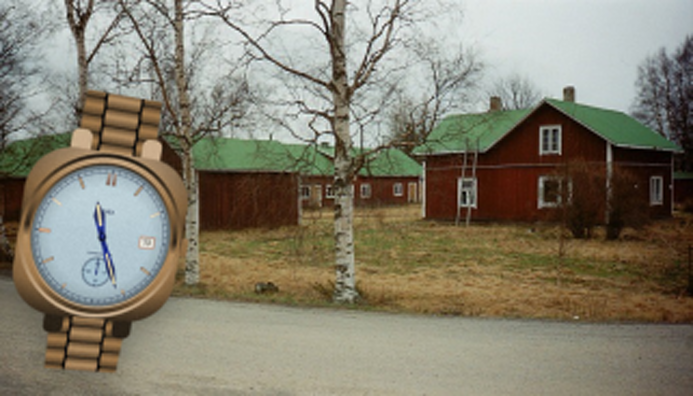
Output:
11:26
